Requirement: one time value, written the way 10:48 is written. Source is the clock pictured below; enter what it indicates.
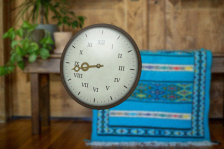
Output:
8:43
